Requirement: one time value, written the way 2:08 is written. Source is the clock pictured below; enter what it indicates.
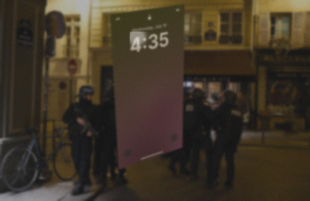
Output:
4:35
